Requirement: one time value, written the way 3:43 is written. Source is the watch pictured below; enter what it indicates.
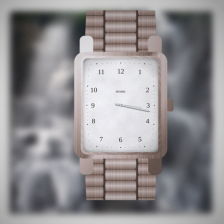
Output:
3:17
